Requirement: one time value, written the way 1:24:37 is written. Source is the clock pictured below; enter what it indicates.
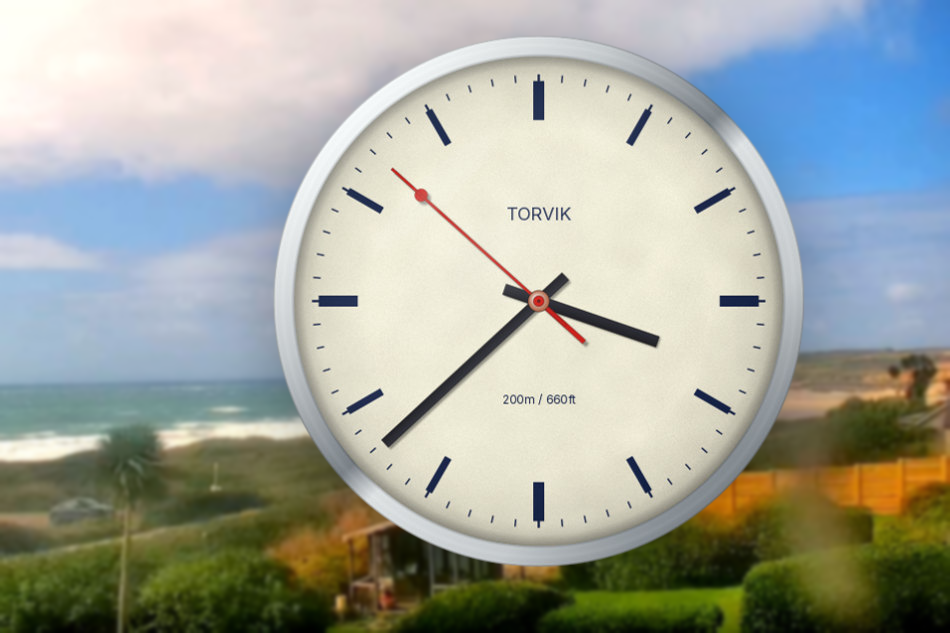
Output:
3:37:52
